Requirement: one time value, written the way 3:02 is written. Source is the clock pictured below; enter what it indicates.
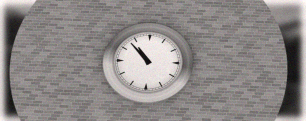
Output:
10:53
